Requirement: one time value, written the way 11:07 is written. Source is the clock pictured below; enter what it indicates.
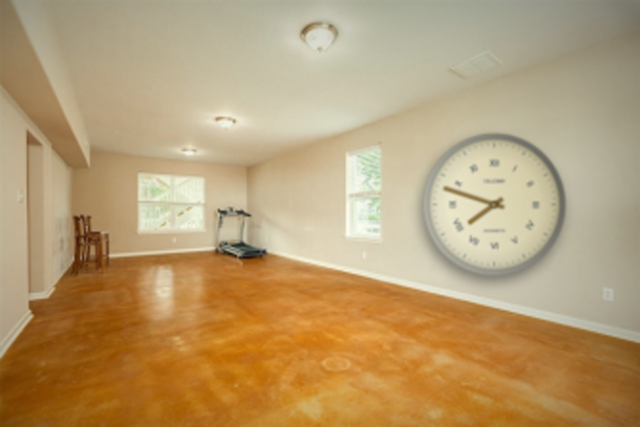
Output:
7:48
